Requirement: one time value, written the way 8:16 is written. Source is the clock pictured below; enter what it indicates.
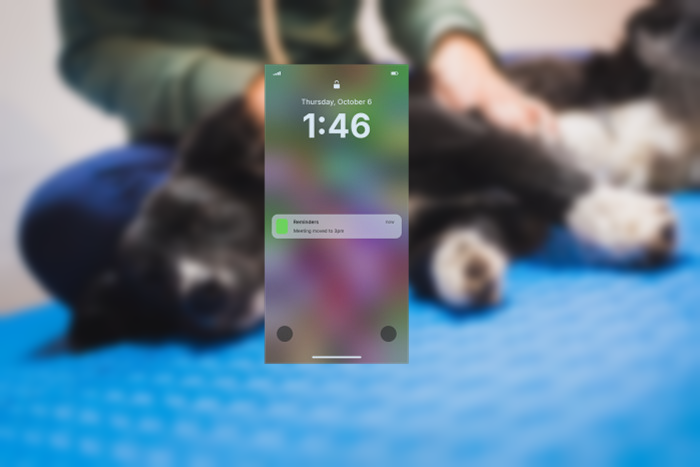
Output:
1:46
